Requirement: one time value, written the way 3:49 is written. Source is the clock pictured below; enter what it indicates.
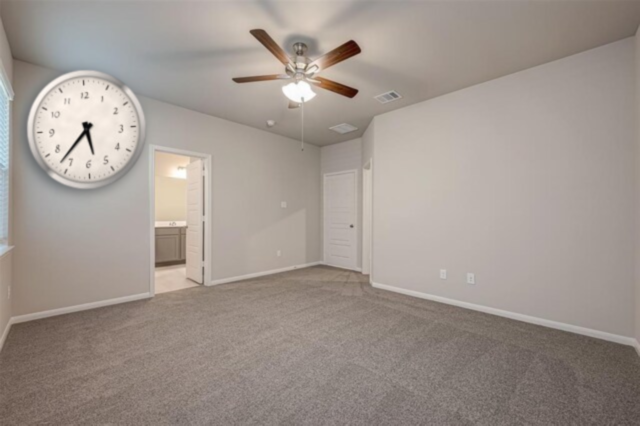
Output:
5:37
